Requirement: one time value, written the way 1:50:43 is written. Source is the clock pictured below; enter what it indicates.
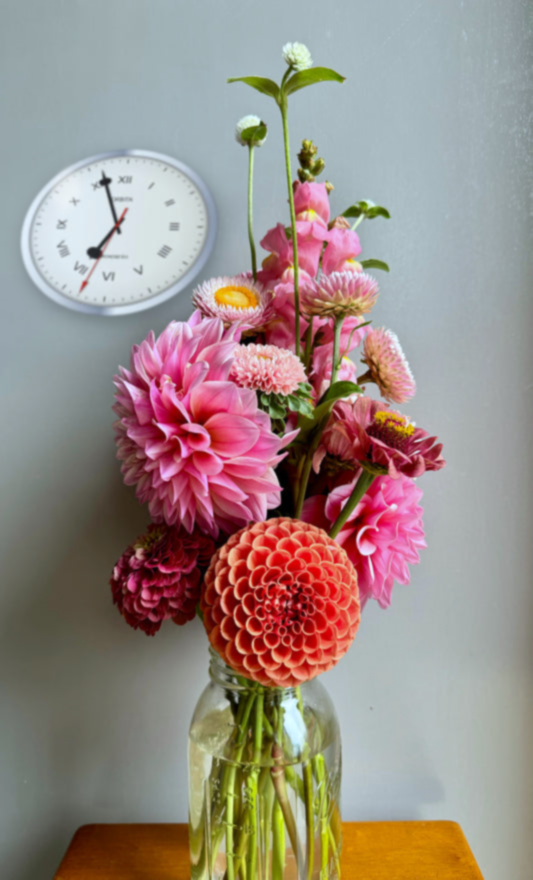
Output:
6:56:33
